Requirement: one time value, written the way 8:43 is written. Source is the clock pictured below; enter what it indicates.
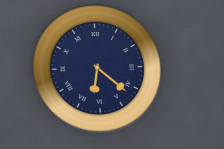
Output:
6:22
